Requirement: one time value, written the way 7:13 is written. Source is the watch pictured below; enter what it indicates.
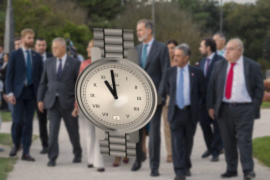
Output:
10:59
